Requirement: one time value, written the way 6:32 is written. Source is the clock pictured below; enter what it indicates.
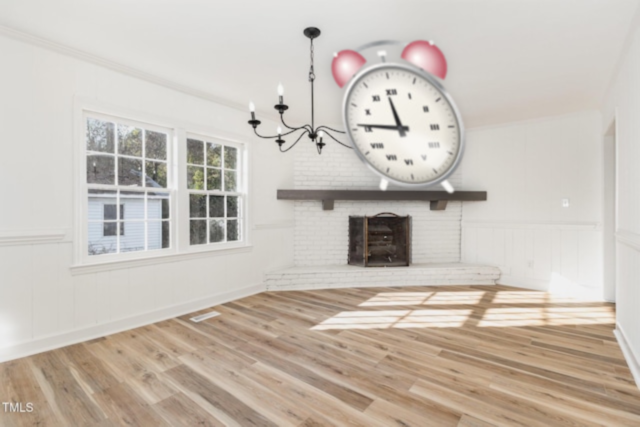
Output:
11:46
